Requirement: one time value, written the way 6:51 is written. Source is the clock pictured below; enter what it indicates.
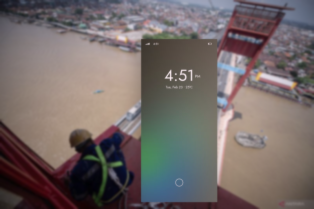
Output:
4:51
